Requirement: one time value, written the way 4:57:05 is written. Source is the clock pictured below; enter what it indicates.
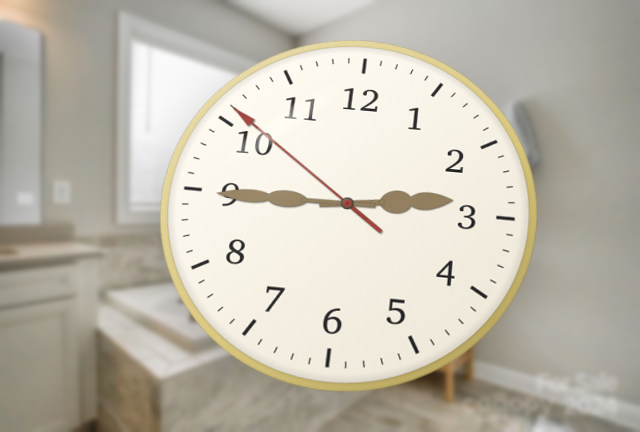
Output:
2:44:51
